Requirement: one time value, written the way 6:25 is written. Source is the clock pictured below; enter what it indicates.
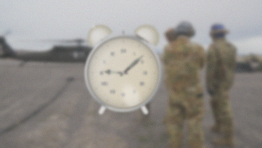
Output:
9:08
